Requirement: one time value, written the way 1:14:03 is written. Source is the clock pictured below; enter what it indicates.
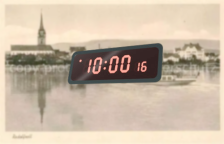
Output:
10:00:16
